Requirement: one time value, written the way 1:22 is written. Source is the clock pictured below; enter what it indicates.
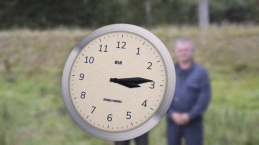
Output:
3:14
